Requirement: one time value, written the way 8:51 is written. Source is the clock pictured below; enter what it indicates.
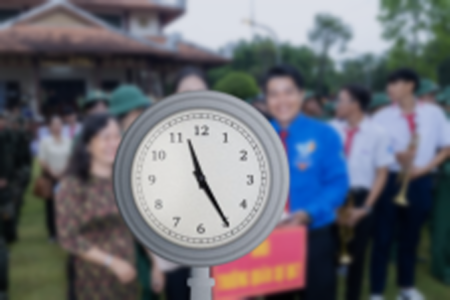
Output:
11:25
